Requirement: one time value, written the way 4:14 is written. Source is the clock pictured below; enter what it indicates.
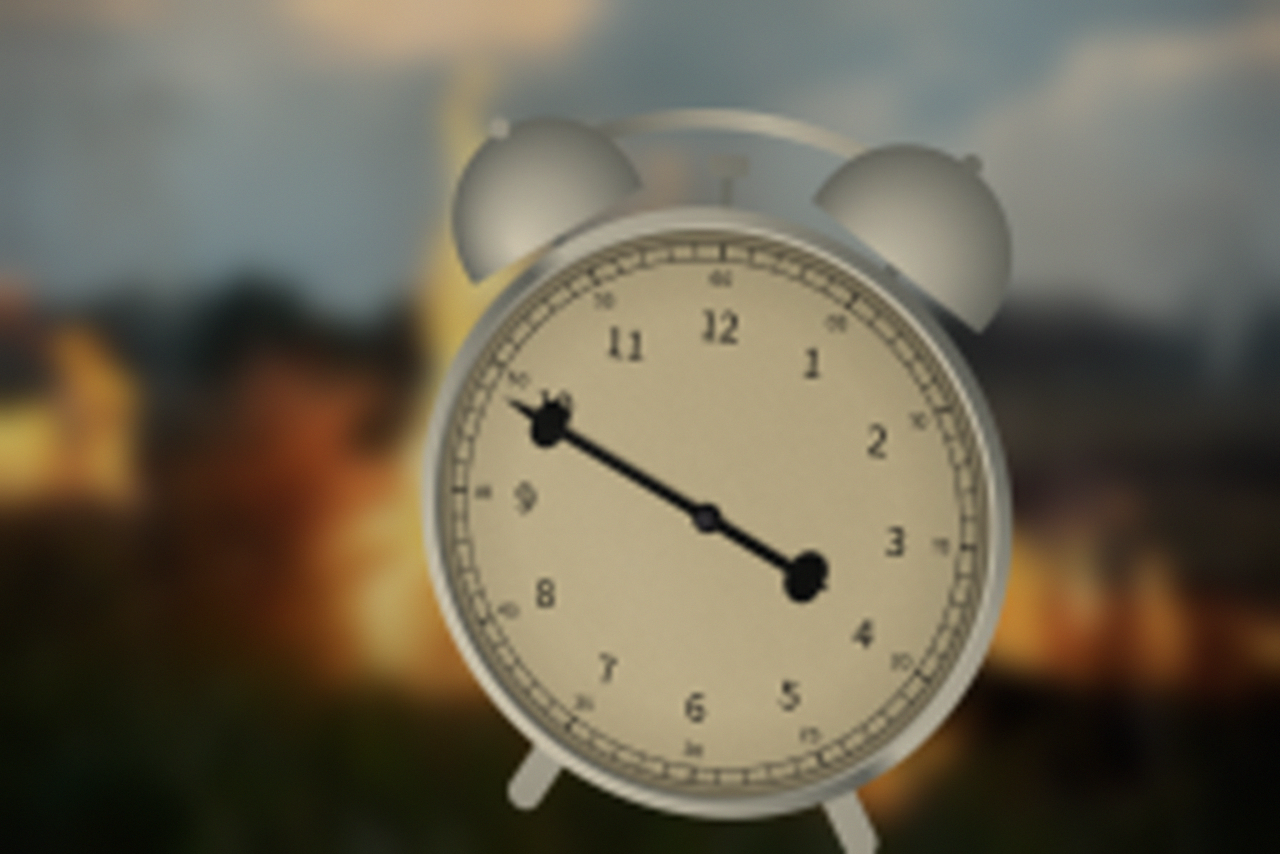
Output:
3:49
